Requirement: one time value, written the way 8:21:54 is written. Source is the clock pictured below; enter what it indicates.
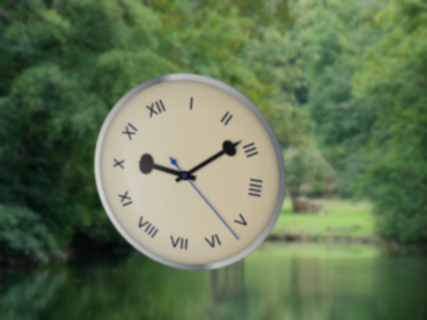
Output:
10:13:27
